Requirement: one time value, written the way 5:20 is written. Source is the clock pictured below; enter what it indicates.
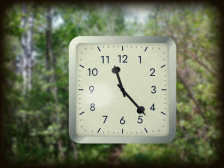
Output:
11:23
